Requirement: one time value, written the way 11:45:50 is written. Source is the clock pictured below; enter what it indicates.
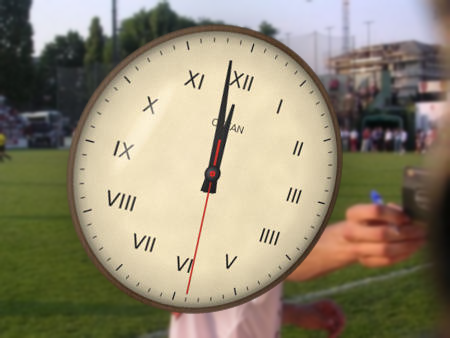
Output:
11:58:29
